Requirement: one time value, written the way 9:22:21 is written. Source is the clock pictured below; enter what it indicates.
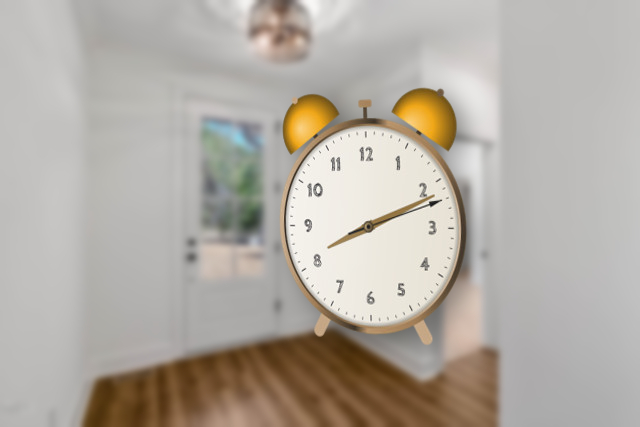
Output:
8:11:12
